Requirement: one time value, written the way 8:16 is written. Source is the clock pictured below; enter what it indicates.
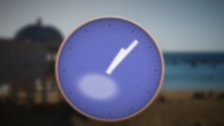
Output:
1:07
